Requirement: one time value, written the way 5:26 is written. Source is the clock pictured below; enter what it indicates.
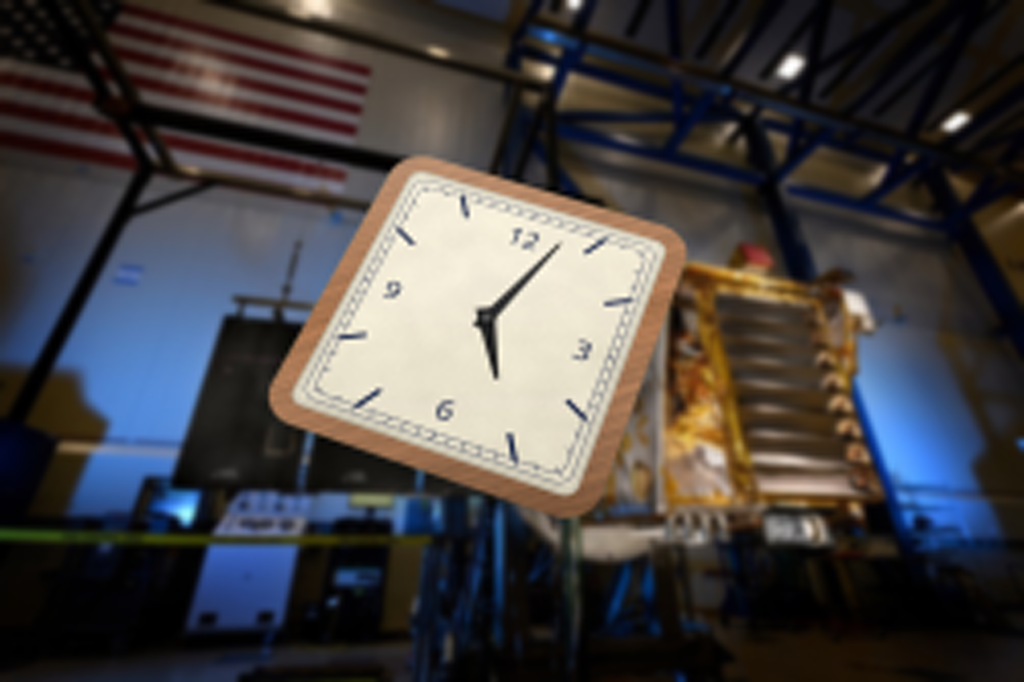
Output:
5:03
